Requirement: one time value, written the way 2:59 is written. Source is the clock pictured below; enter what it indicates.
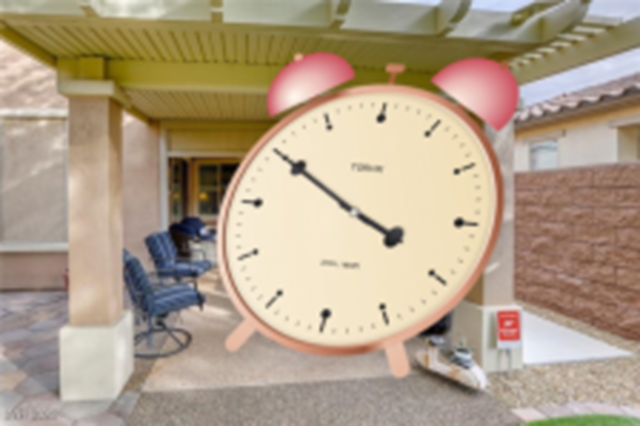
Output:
3:50
